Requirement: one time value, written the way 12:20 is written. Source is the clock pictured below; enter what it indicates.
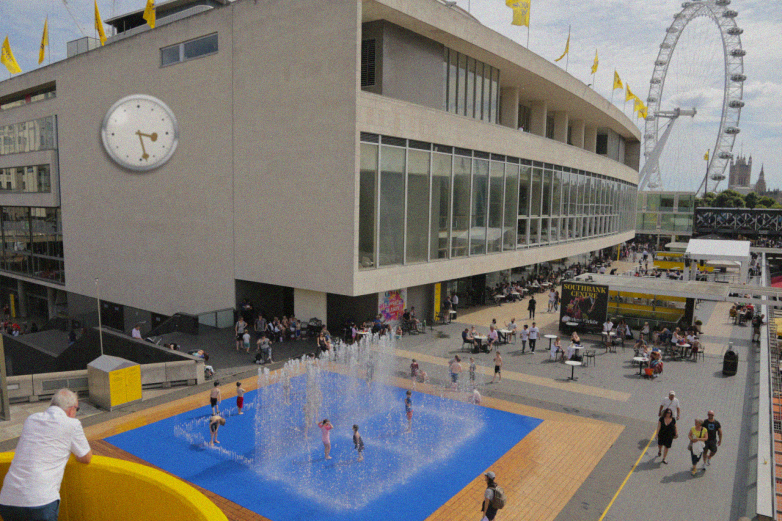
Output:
3:28
